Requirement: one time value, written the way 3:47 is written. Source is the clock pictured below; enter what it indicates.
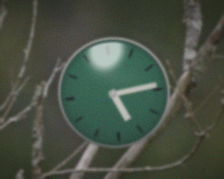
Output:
5:14
